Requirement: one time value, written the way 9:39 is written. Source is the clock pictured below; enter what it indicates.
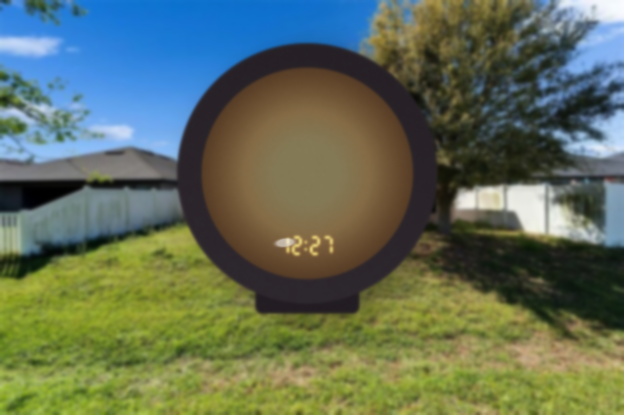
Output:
12:27
